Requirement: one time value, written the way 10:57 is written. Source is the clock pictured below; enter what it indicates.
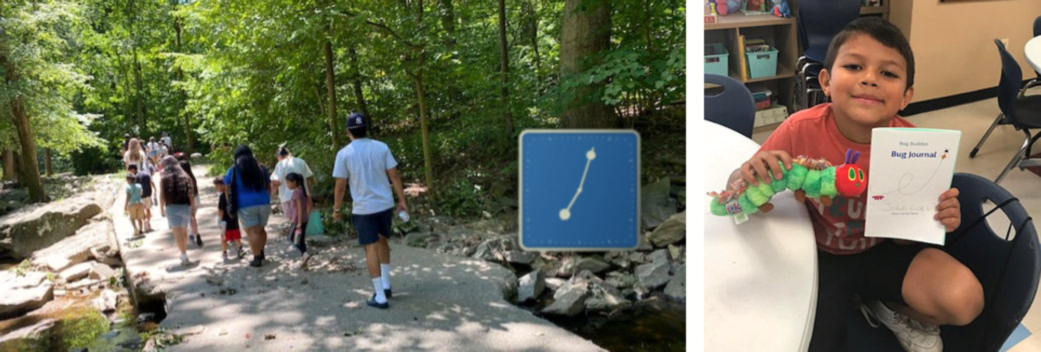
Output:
7:03
